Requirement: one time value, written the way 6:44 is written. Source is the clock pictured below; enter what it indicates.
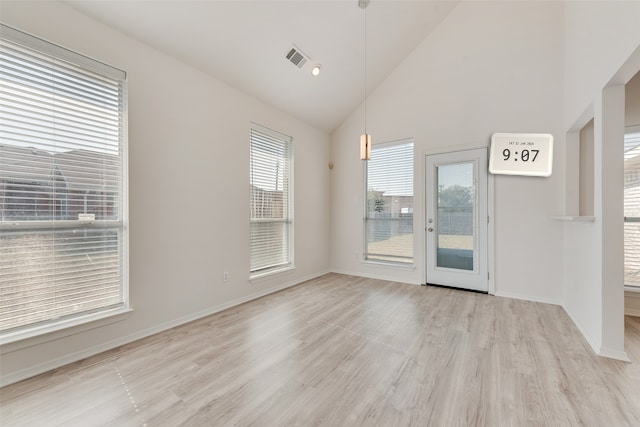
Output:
9:07
